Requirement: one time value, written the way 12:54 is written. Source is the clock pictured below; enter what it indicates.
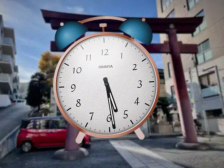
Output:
5:29
